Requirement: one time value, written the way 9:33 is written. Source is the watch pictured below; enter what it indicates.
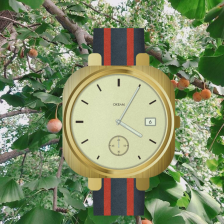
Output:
4:05
